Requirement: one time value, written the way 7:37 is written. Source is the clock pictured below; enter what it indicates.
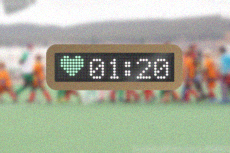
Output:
1:20
